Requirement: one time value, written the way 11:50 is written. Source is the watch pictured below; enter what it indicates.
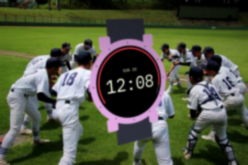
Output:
12:08
